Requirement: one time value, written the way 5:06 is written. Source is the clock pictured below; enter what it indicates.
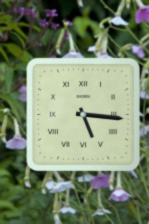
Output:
5:16
